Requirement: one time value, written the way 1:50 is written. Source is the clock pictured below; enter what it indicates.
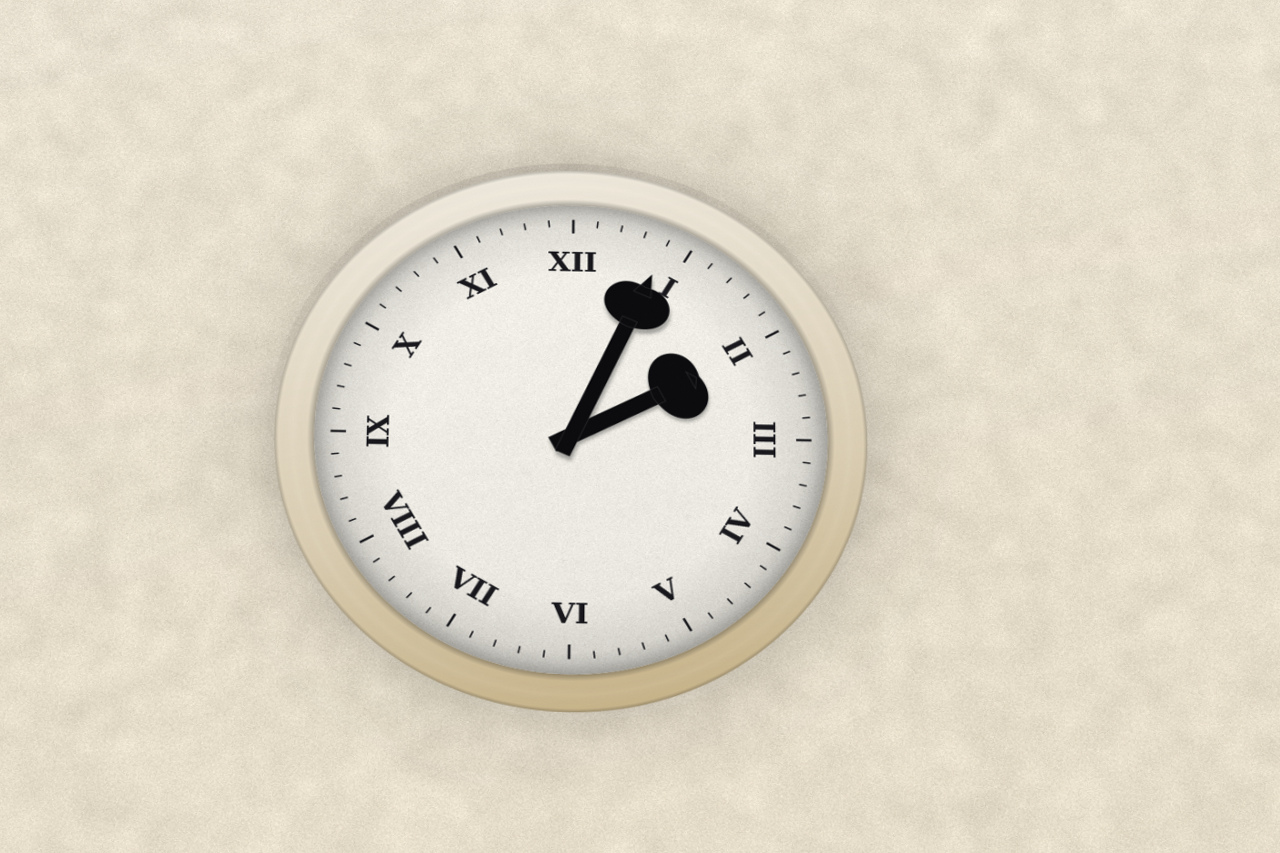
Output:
2:04
